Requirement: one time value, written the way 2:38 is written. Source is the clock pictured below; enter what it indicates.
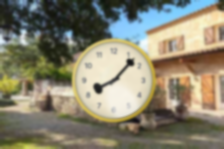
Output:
8:07
